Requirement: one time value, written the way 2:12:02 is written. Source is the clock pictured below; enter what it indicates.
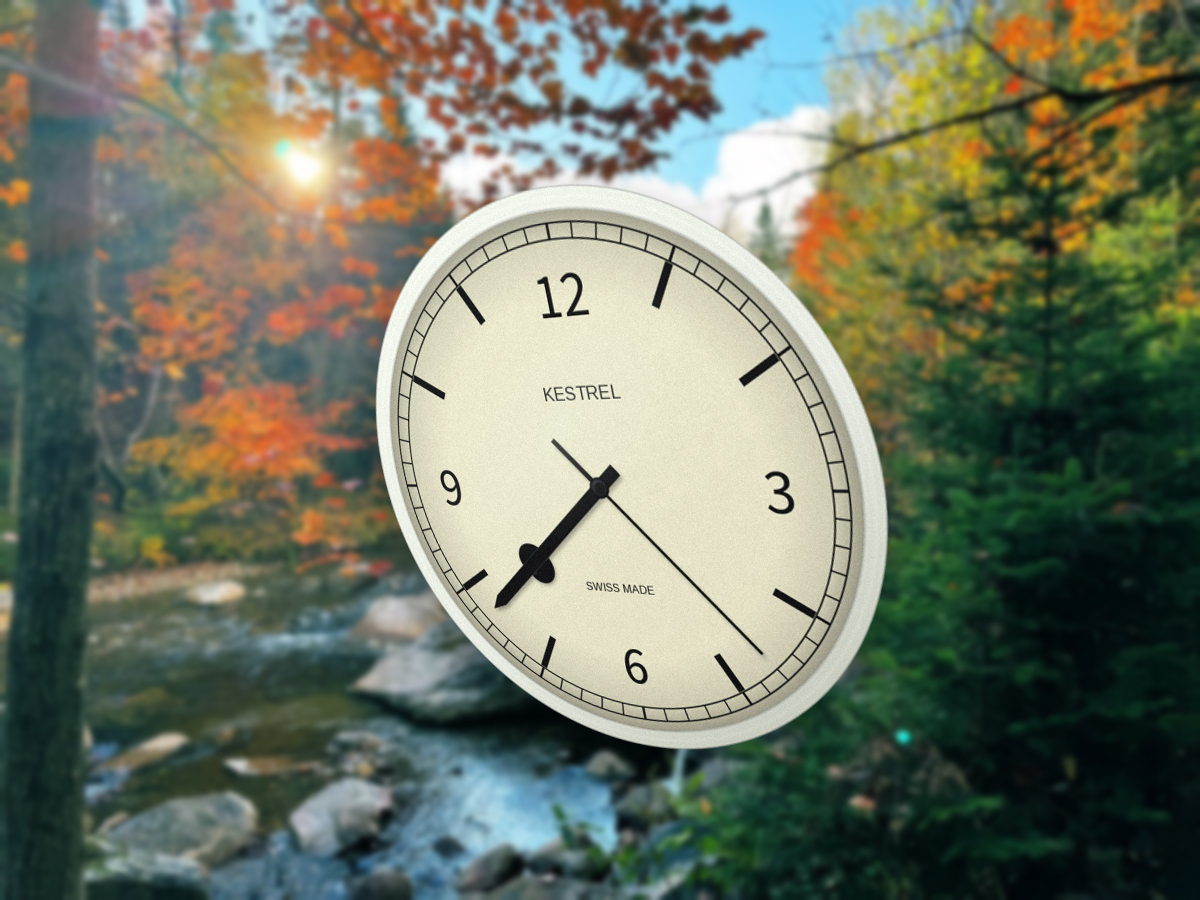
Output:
7:38:23
